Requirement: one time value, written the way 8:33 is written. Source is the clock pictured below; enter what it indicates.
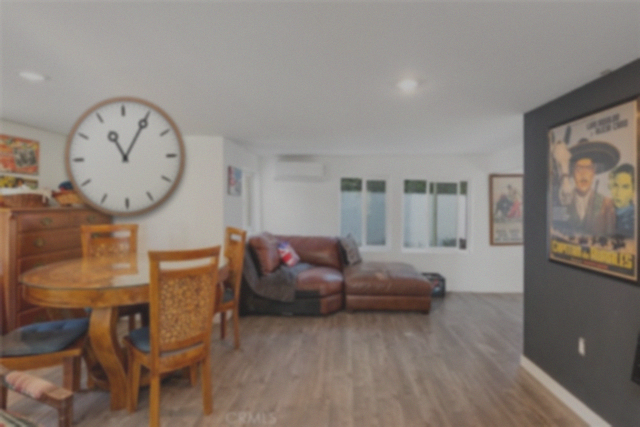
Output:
11:05
